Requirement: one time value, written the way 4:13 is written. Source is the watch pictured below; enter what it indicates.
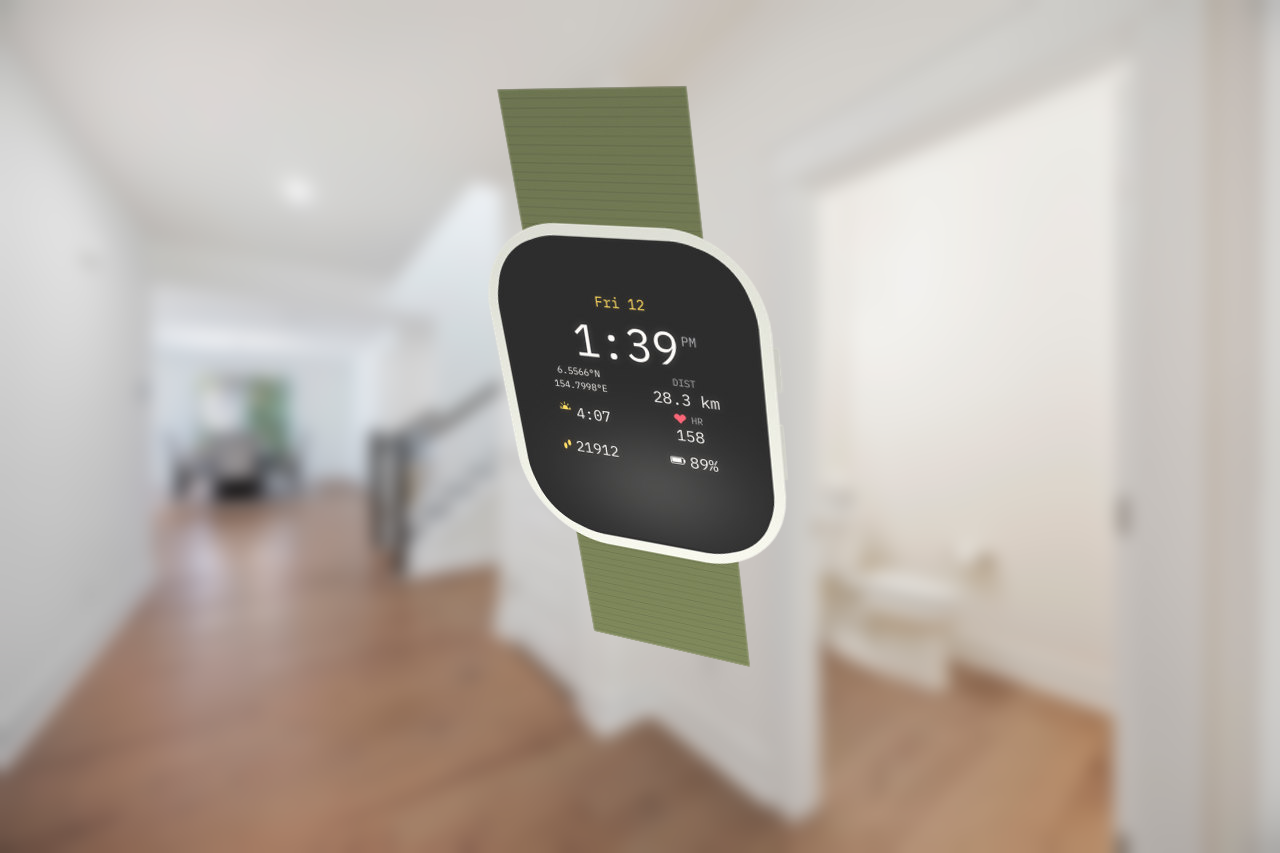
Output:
1:39
